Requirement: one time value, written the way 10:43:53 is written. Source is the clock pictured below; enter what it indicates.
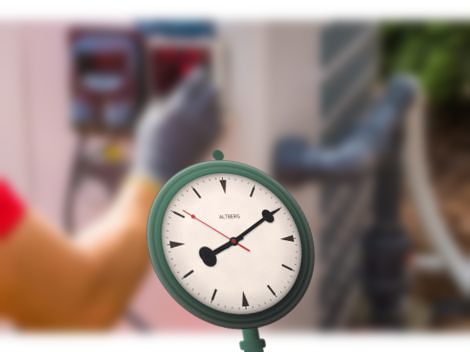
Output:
8:09:51
